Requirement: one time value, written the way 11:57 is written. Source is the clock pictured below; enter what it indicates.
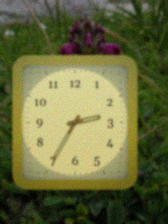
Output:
2:35
